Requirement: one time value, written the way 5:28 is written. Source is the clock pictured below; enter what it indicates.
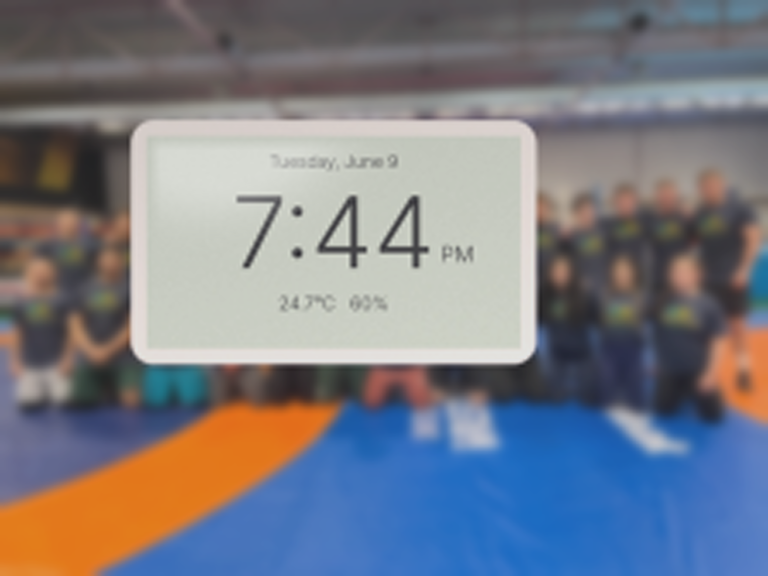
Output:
7:44
